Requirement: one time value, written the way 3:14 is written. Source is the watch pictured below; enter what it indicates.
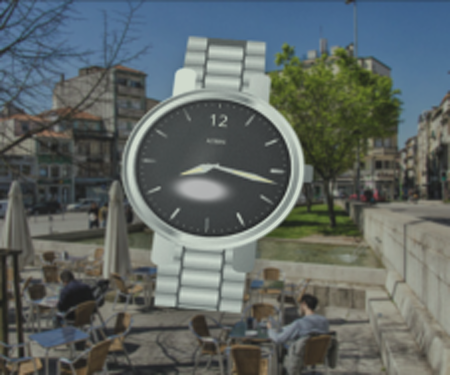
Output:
8:17
